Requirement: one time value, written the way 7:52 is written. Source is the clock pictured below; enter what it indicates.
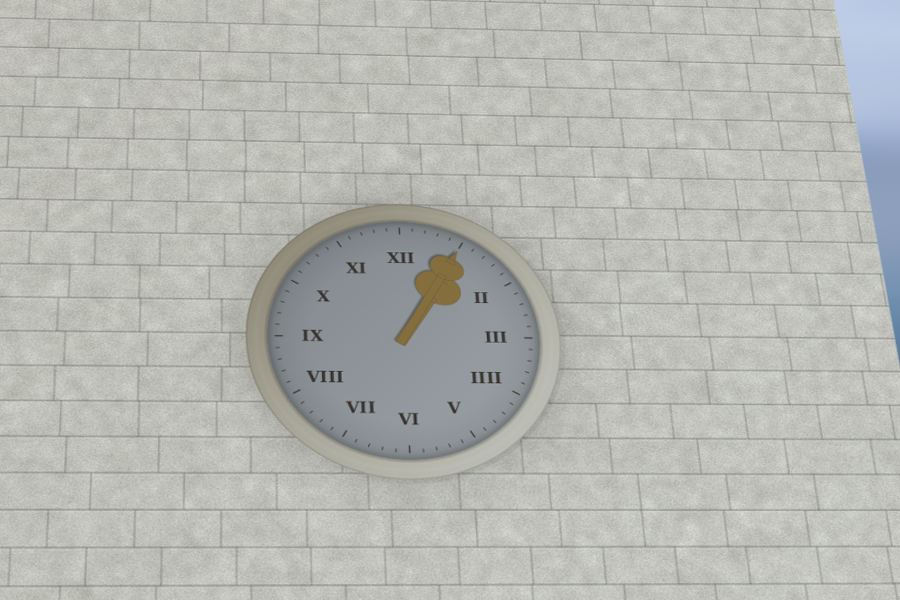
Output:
1:05
